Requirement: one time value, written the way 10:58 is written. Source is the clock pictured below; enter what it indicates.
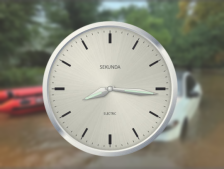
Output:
8:16
